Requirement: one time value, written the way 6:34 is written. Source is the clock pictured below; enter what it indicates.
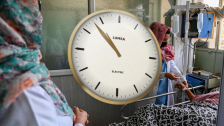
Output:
10:53
